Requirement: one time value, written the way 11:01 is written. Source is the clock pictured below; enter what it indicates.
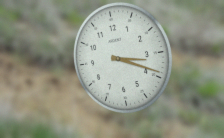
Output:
3:19
